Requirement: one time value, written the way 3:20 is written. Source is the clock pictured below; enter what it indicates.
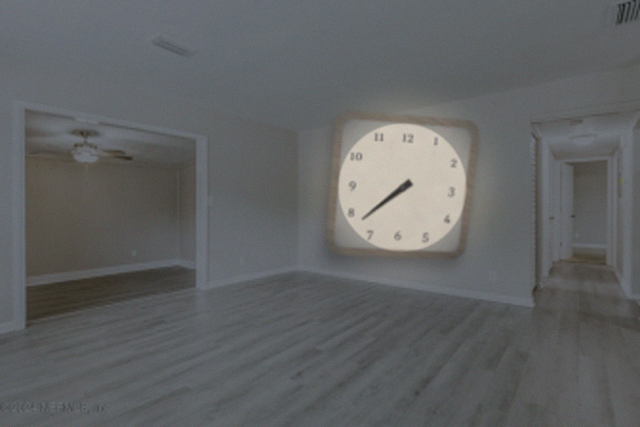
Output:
7:38
